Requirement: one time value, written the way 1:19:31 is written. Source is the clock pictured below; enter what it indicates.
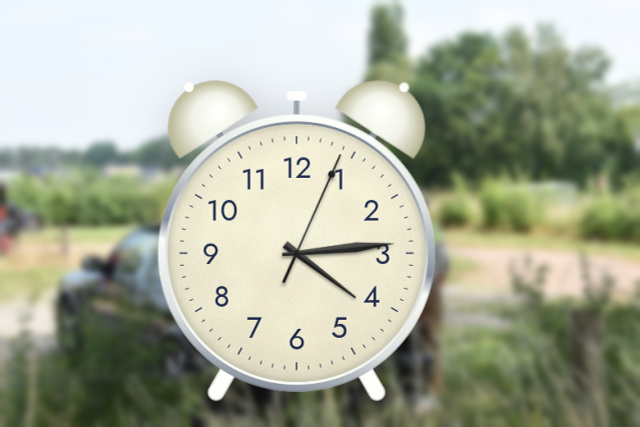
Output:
4:14:04
